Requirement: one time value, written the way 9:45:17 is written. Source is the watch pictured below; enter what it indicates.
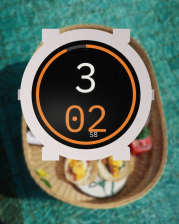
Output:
3:02:58
